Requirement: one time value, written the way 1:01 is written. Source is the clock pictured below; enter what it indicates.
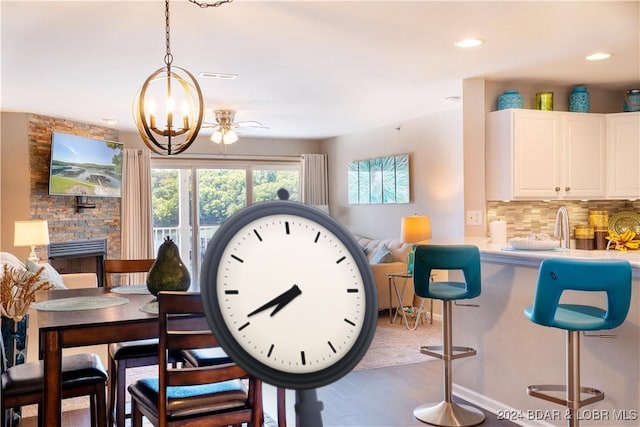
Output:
7:41
